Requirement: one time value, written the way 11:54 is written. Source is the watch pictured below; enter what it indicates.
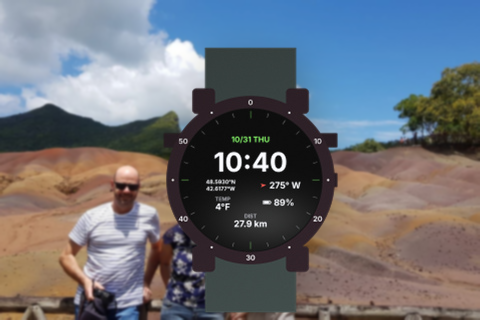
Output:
10:40
